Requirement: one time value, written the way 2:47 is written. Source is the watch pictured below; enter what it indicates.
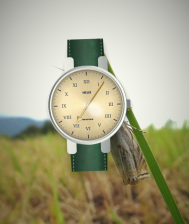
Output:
7:06
